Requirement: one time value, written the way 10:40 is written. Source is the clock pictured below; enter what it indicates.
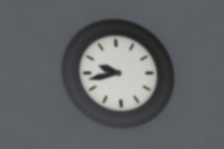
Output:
9:43
